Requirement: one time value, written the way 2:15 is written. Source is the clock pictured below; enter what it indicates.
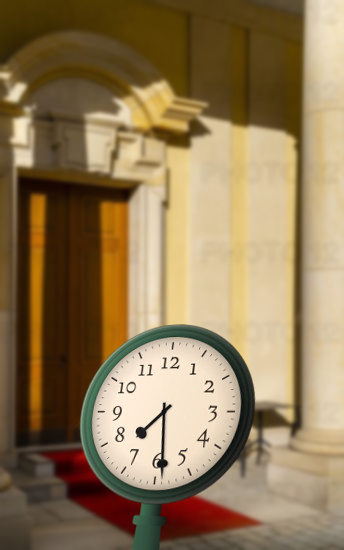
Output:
7:29
